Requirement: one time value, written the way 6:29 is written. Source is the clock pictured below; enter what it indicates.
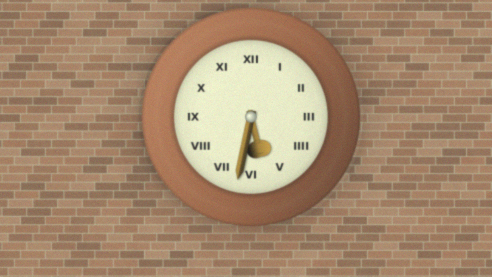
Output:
5:32
